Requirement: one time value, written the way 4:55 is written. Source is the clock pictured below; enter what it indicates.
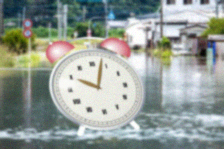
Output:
10:03
